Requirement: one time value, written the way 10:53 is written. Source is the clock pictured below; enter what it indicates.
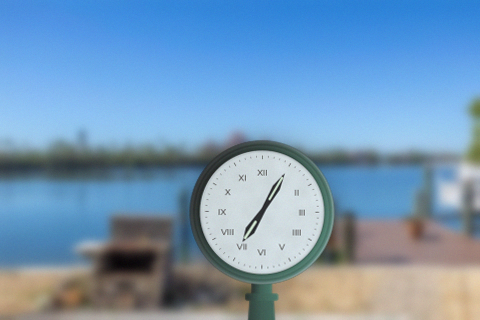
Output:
7:05
